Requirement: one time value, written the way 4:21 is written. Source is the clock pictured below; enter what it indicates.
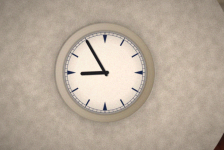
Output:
8:55
